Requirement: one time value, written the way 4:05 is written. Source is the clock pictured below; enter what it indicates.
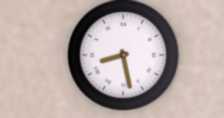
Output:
8:28
